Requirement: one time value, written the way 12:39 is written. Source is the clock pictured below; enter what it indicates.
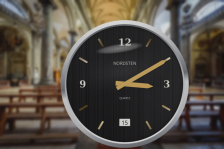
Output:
3:10
